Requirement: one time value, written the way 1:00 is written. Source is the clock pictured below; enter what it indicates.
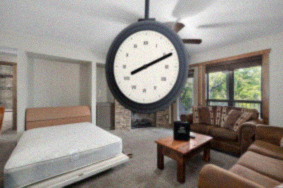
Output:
8:11
